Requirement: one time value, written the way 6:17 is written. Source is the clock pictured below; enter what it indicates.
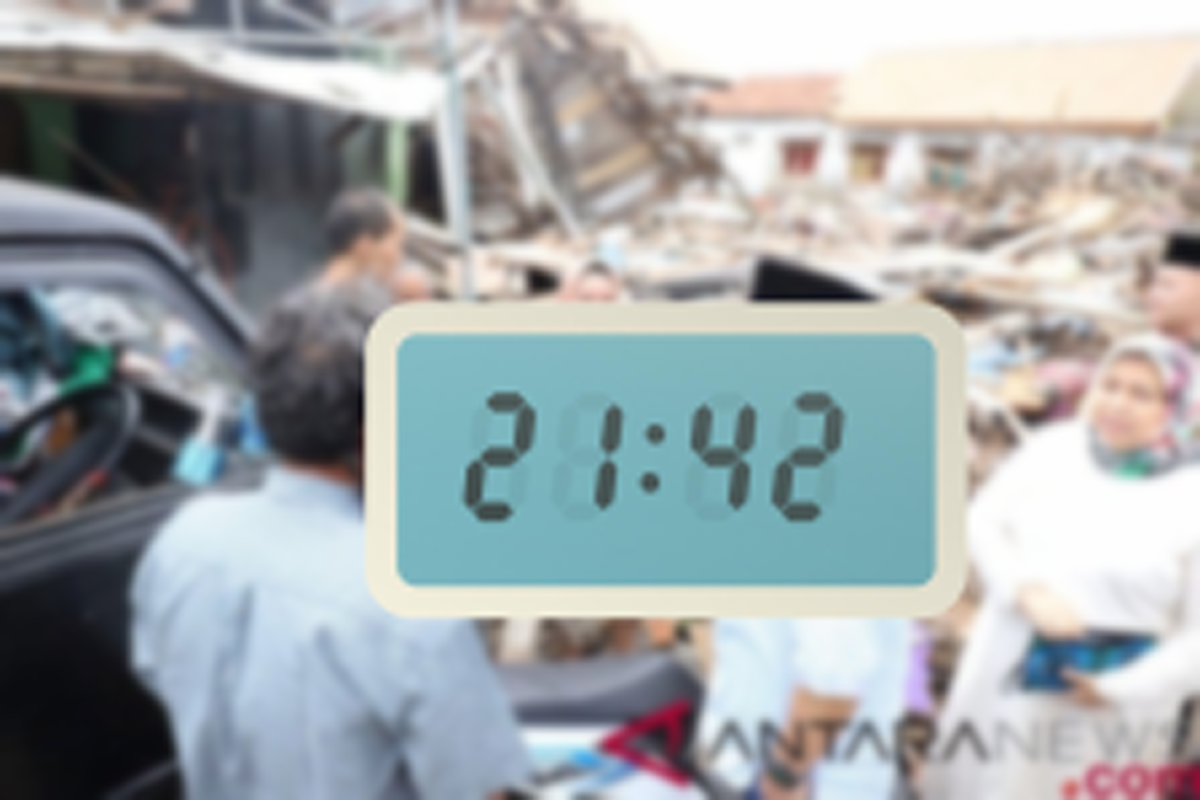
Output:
21:42
